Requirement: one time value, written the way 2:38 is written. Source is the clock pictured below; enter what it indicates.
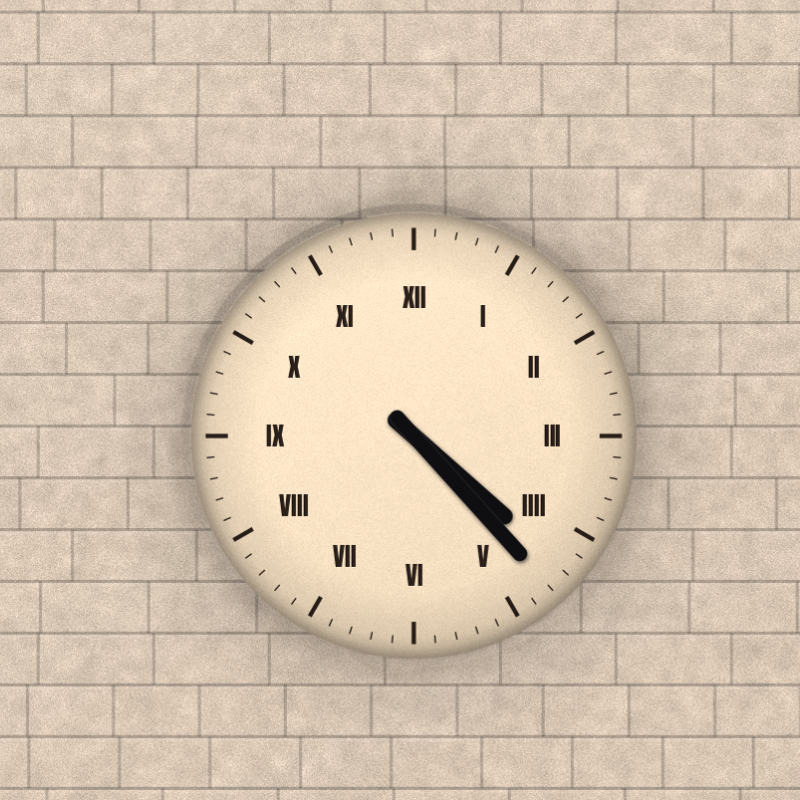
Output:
4:23
